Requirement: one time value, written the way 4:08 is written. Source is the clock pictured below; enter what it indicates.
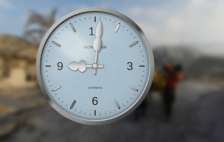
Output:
9:01
